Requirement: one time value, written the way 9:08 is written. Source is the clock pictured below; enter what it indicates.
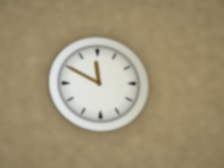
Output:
11:50
